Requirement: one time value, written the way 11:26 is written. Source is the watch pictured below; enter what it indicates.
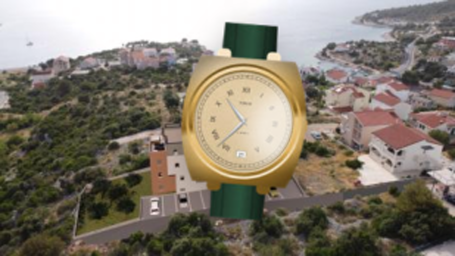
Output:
10:37
